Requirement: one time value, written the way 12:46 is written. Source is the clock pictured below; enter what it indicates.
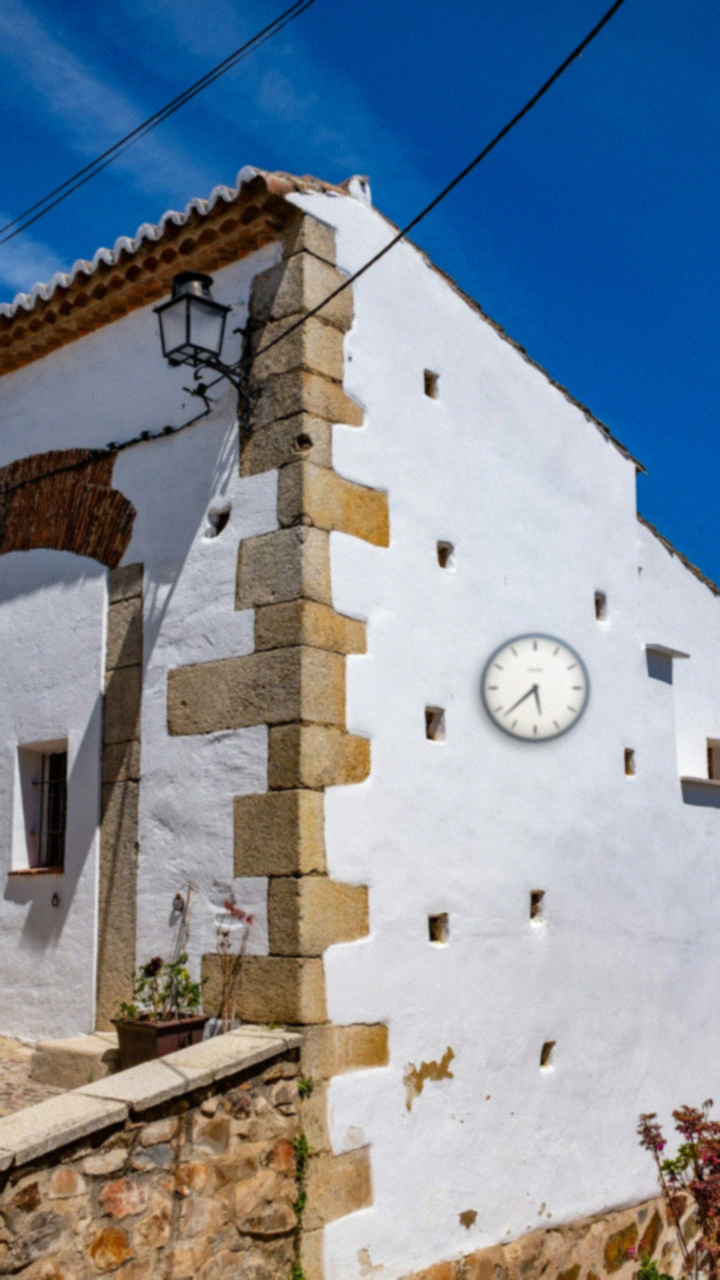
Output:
5:38
